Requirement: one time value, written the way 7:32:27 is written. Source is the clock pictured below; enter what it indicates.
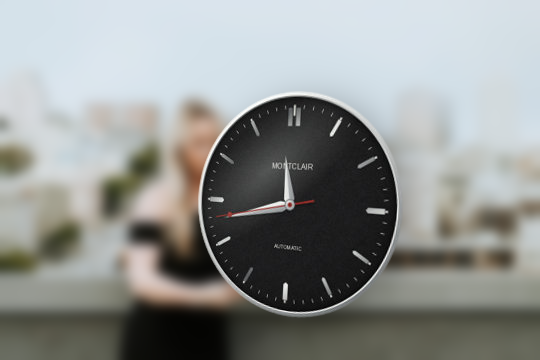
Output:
11:42:43
